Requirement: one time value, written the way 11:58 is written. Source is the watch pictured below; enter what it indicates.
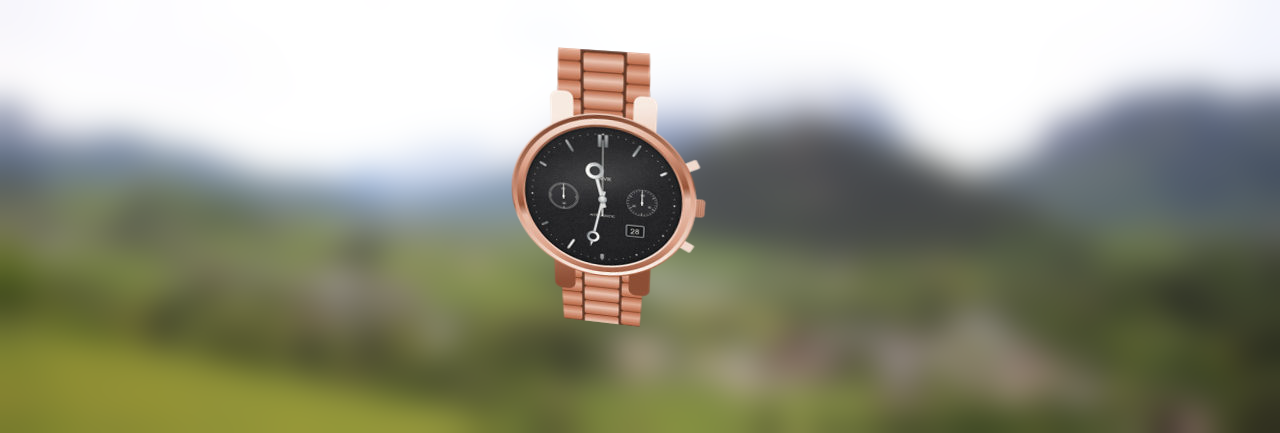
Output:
11:32
